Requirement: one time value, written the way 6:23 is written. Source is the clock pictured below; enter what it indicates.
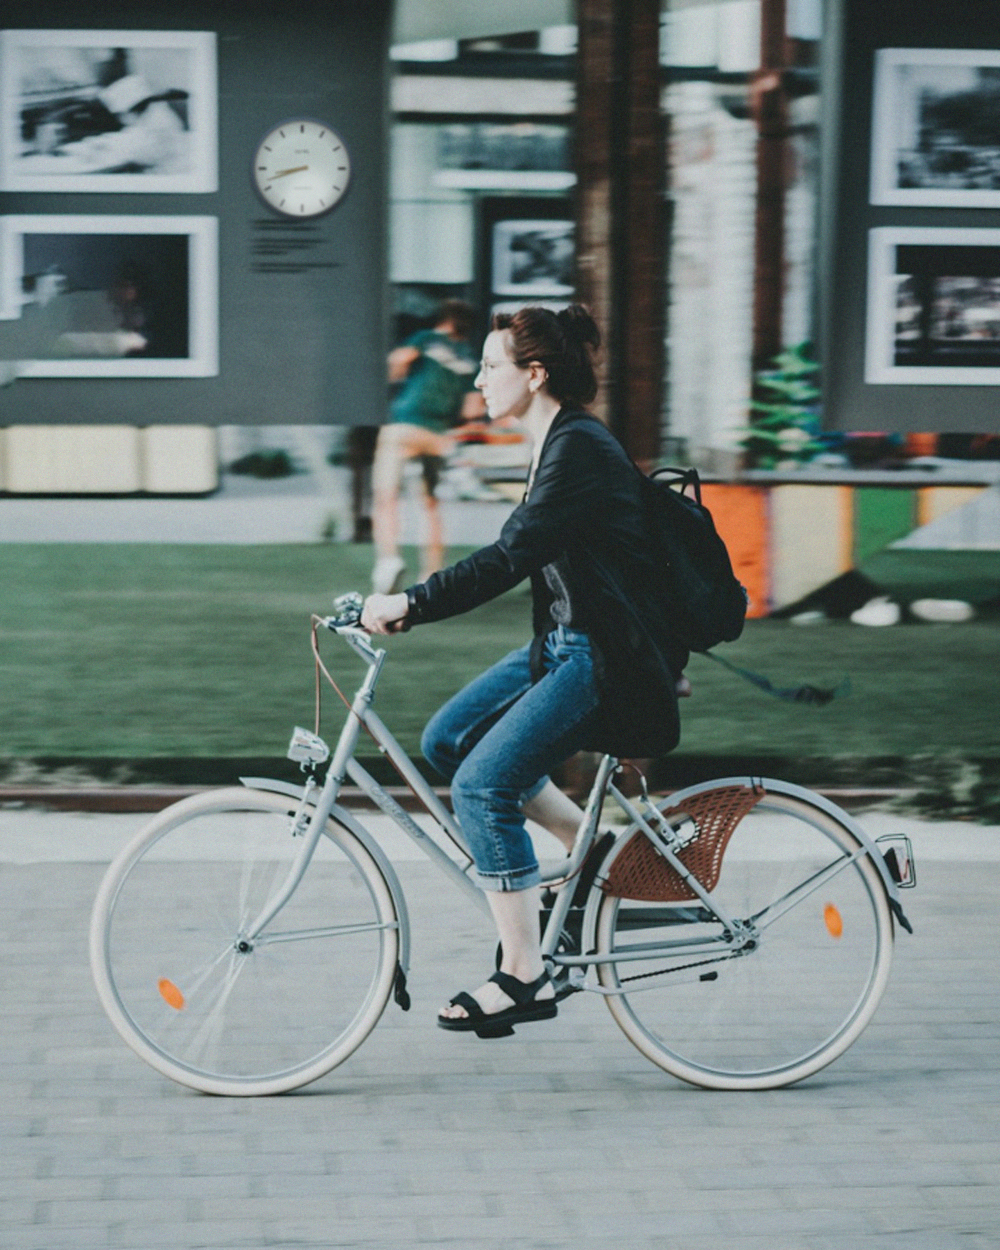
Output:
8:42
